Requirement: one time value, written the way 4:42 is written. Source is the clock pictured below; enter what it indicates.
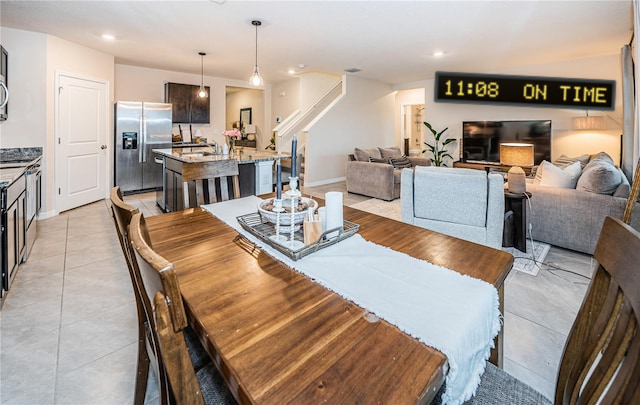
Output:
11:08
